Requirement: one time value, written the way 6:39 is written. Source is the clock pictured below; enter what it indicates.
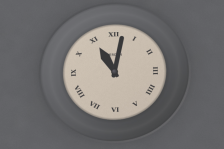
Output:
11:02
